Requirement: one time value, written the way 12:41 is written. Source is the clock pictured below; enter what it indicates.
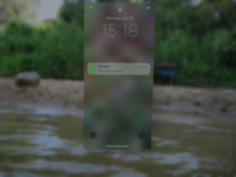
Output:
15:18
